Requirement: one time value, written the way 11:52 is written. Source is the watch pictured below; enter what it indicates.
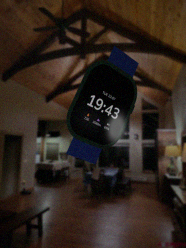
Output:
19:43
